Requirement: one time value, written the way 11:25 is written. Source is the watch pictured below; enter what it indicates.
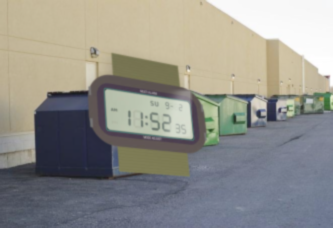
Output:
11:52
